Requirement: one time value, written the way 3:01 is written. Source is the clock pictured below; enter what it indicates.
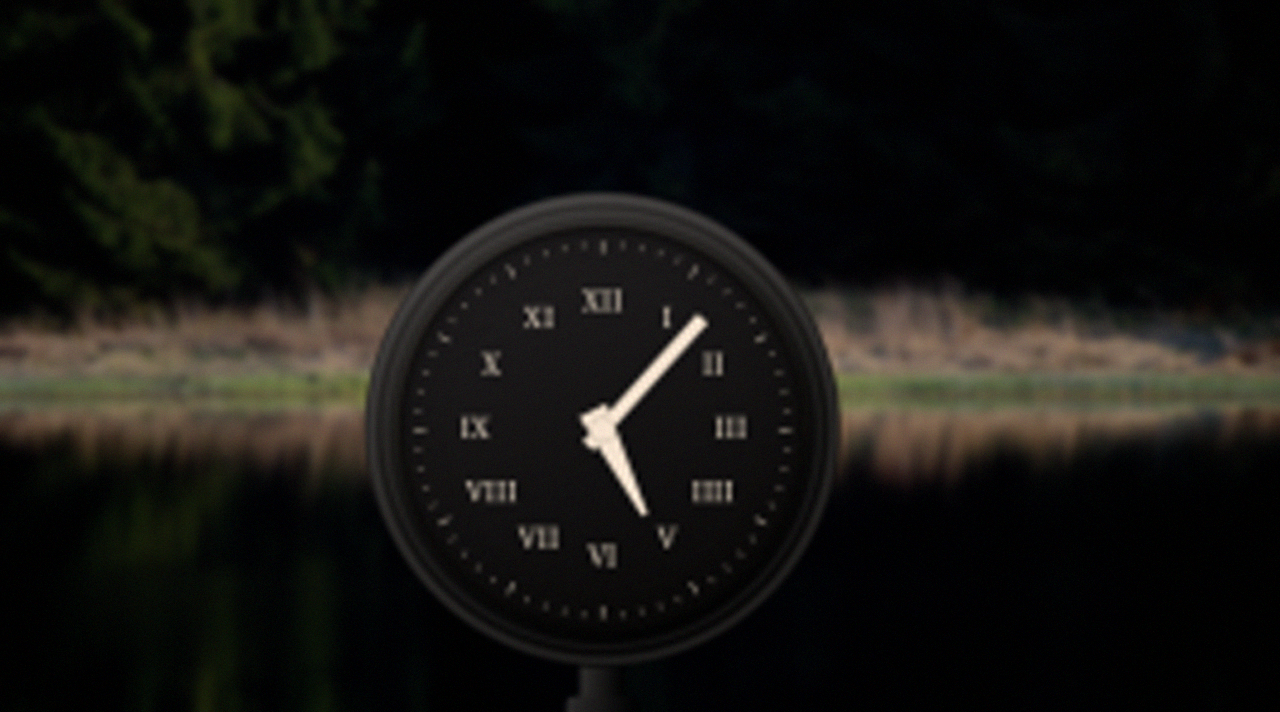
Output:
5:07
